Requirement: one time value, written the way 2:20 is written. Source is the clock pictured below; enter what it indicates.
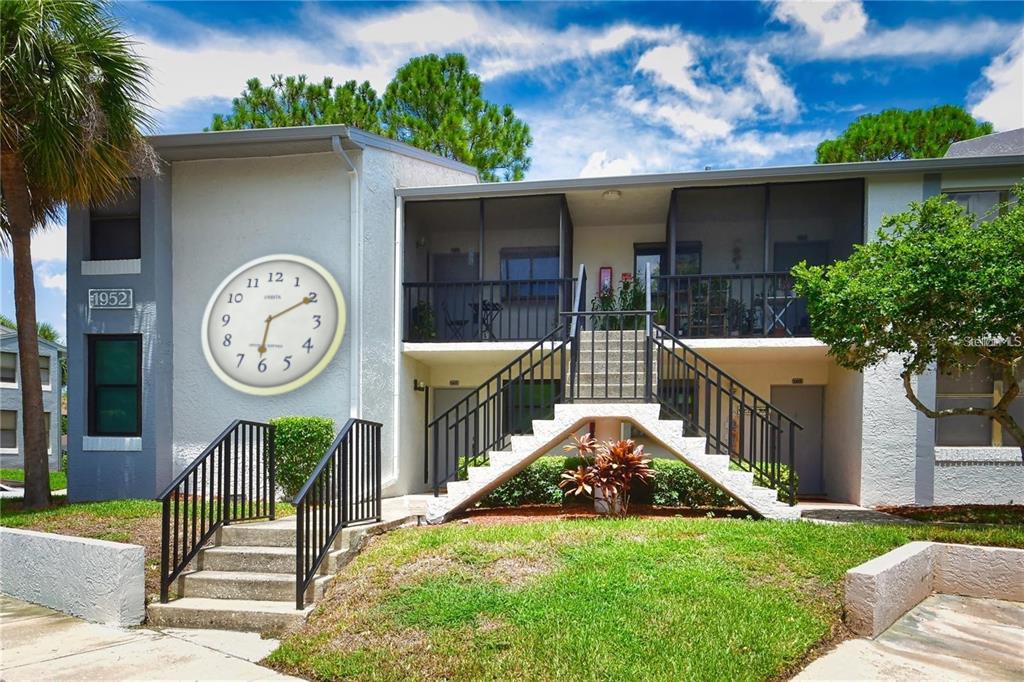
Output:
6:10
